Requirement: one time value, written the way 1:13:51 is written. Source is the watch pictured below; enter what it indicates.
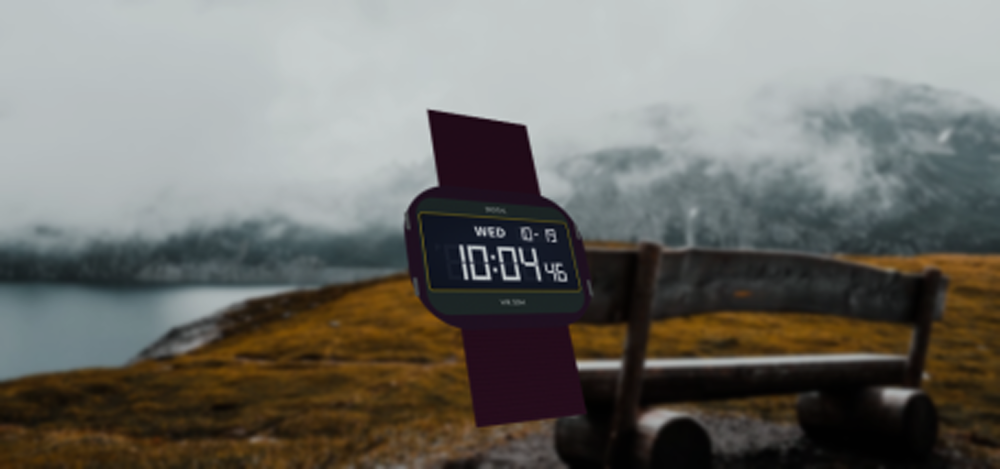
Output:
10:04:46
